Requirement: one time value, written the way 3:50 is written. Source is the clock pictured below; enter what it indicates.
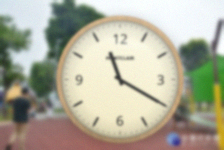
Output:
11:20
